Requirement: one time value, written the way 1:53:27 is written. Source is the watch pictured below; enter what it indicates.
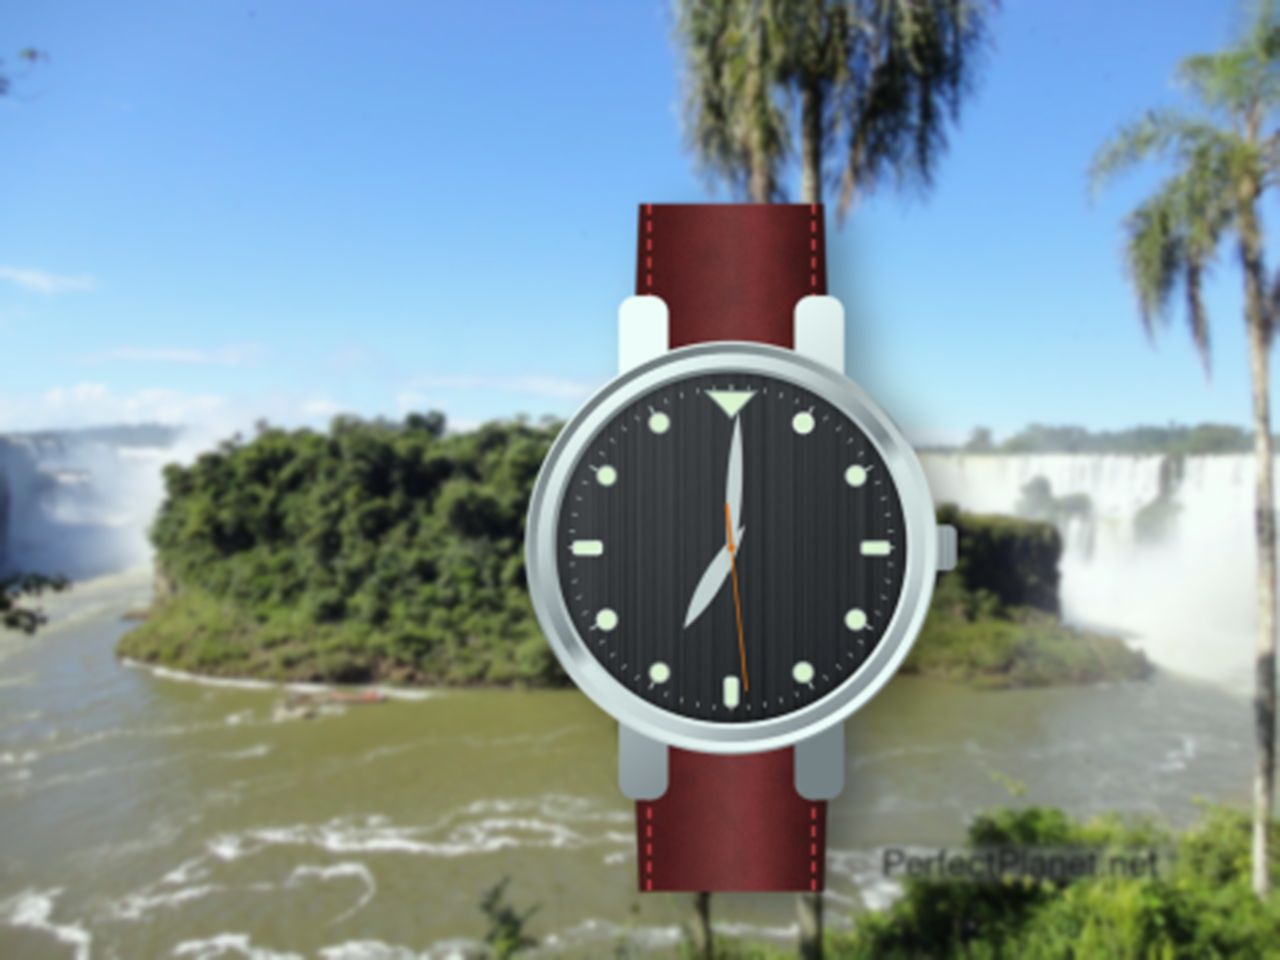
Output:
7:00:29
